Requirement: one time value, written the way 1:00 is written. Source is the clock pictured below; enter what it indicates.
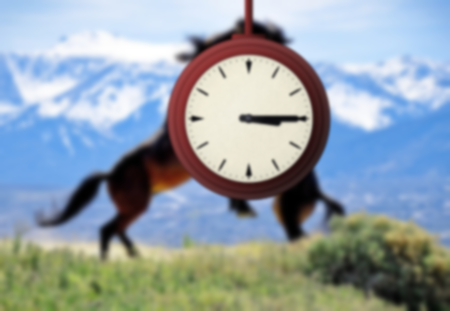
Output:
3:15
